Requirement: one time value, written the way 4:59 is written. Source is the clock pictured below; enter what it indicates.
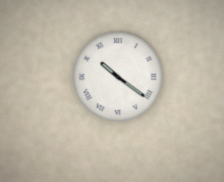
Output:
10:21
